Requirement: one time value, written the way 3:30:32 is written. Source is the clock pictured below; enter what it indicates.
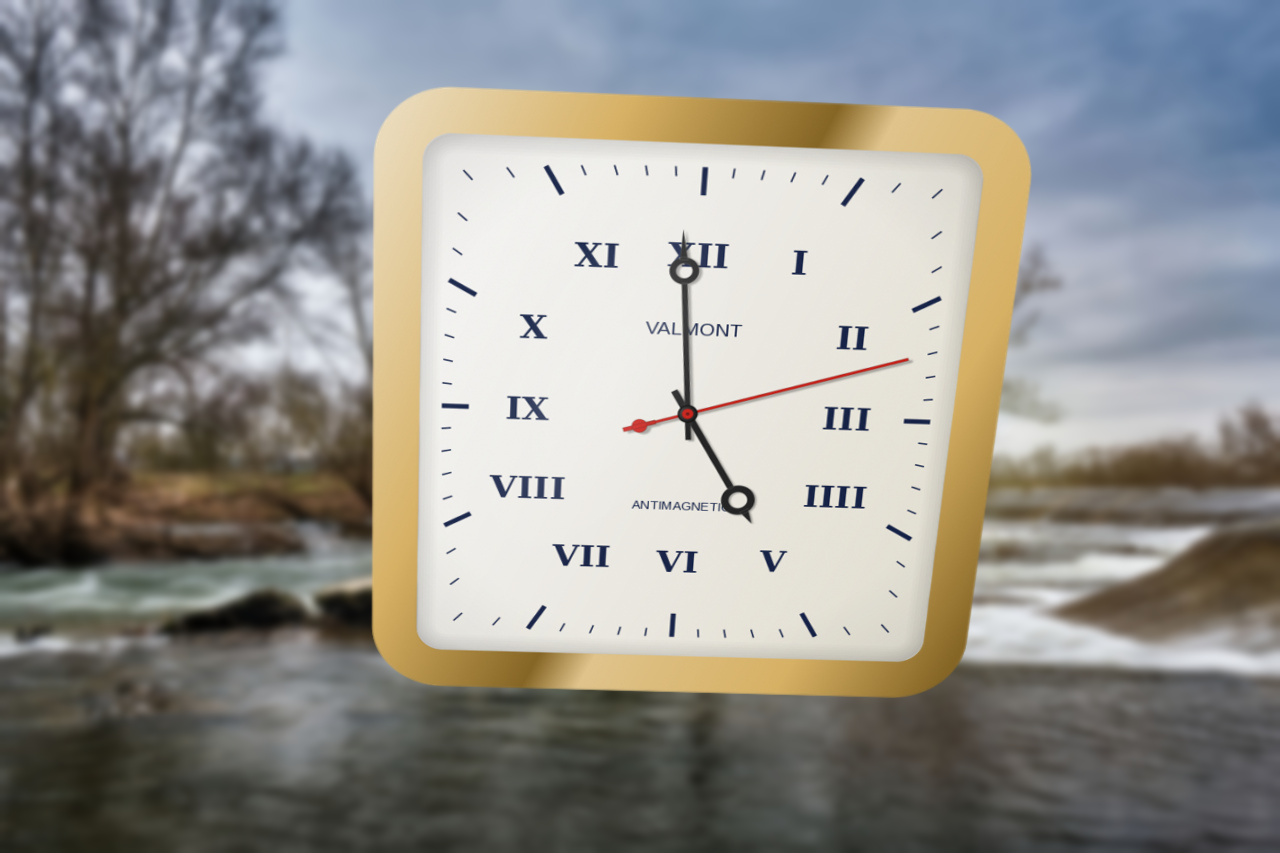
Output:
4:59:12
